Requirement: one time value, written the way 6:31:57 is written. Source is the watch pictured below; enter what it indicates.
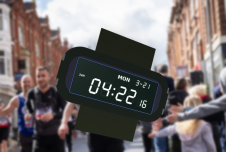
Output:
4:22:16
